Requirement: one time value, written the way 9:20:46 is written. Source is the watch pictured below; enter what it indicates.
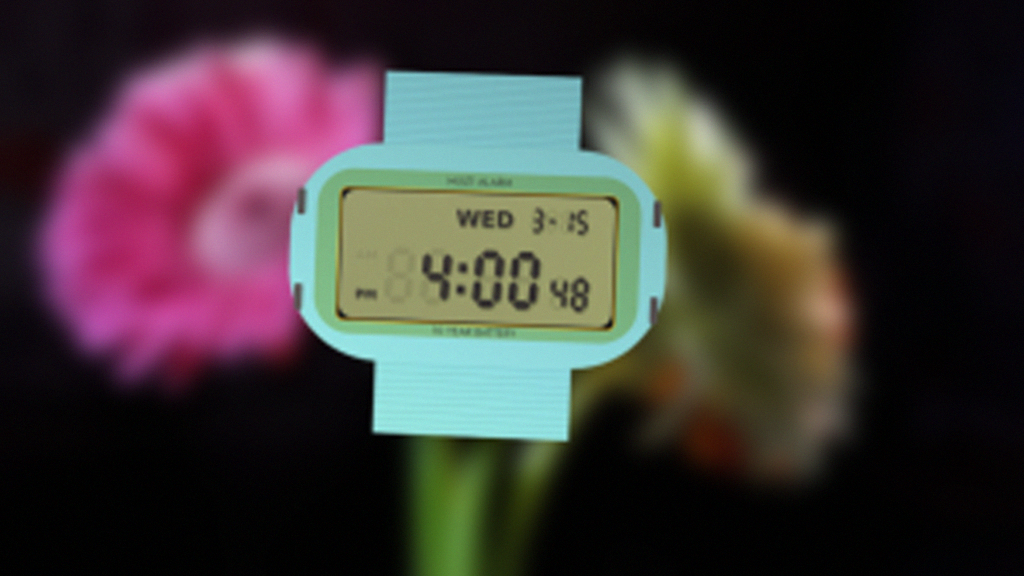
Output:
4:00:48
